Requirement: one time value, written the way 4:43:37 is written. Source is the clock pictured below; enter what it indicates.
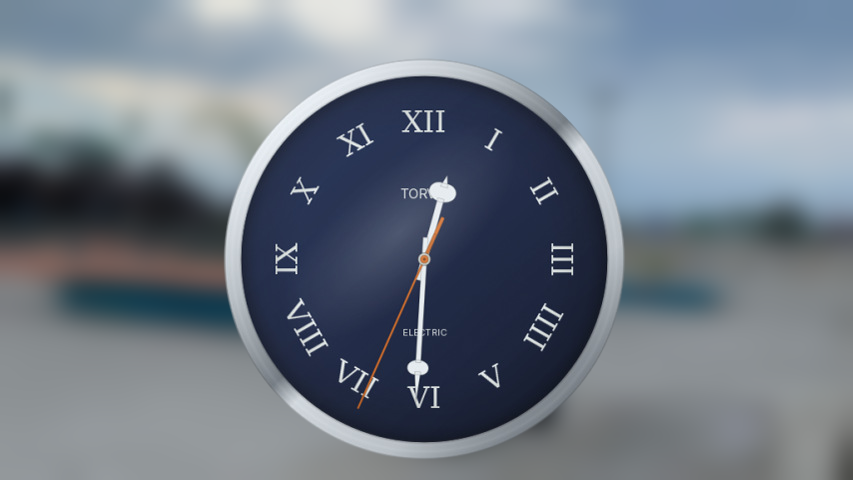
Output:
12:30:34
